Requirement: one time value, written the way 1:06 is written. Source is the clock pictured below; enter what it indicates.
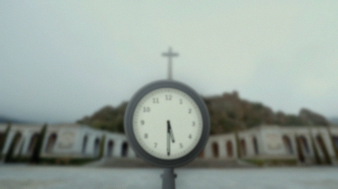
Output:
5:30
